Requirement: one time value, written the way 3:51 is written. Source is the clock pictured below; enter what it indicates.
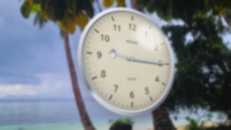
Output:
9:15
